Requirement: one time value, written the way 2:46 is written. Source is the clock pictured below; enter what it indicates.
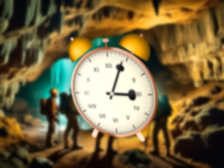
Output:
3:04
